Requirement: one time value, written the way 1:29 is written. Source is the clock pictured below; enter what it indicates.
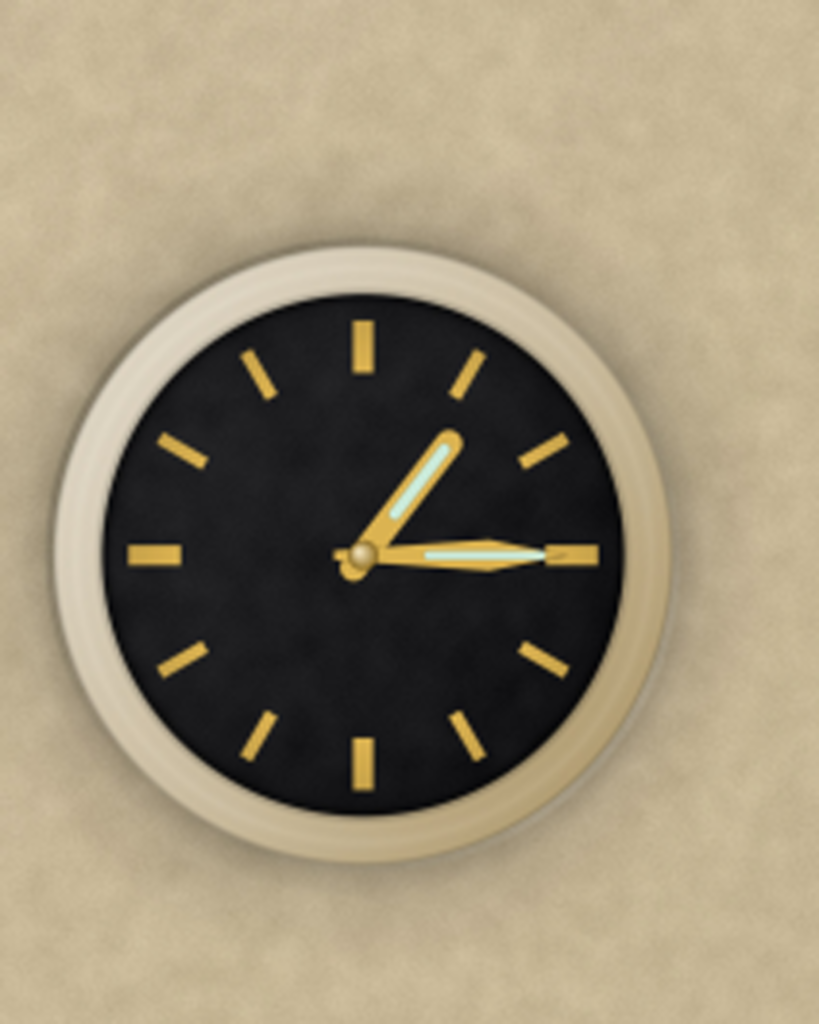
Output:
1:15
